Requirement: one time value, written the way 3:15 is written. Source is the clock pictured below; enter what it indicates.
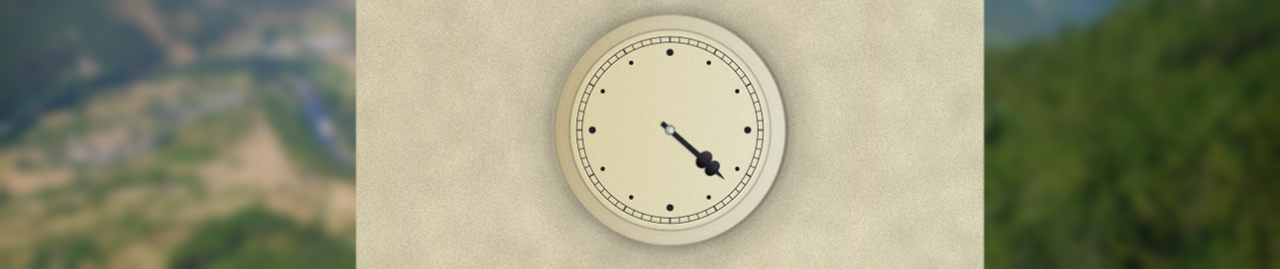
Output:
4:22
